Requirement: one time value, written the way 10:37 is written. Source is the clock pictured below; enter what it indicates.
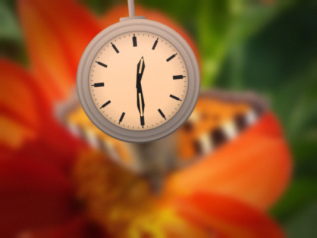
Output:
12:30
